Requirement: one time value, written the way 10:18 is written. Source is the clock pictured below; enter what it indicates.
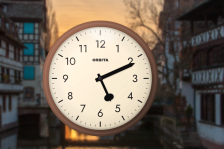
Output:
5:11
